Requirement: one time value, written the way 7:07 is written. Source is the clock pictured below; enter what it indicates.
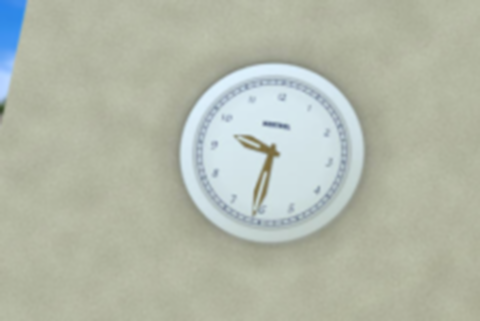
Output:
9:31
